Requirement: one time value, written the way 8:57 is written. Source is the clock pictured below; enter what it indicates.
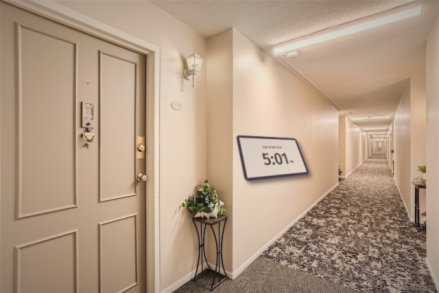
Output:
5:01
